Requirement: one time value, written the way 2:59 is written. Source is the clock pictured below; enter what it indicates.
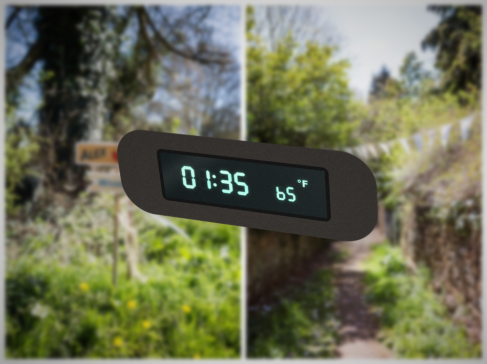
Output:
1:35
